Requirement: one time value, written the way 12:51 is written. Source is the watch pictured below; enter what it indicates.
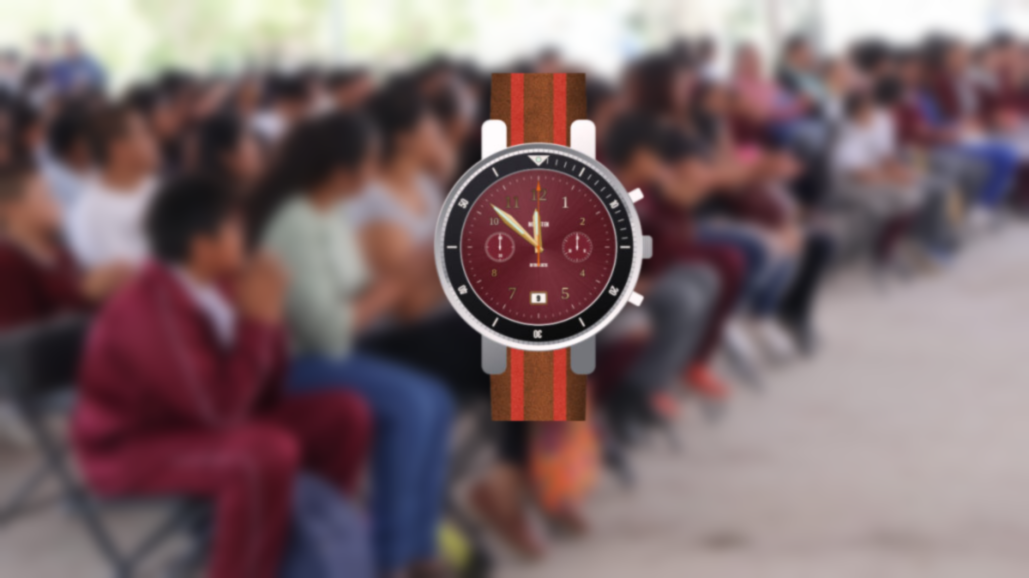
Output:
11:52
